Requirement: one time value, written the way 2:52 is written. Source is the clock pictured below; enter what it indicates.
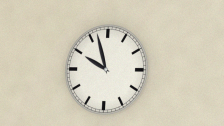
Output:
9:57
